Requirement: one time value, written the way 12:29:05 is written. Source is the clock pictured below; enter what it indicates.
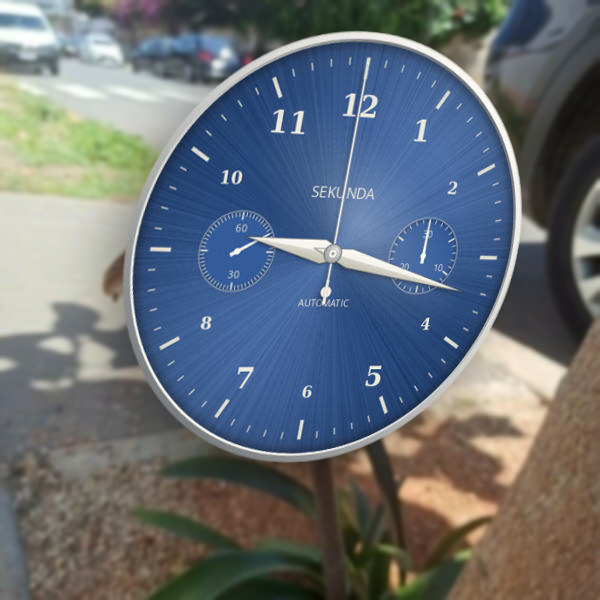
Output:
9:17:10
